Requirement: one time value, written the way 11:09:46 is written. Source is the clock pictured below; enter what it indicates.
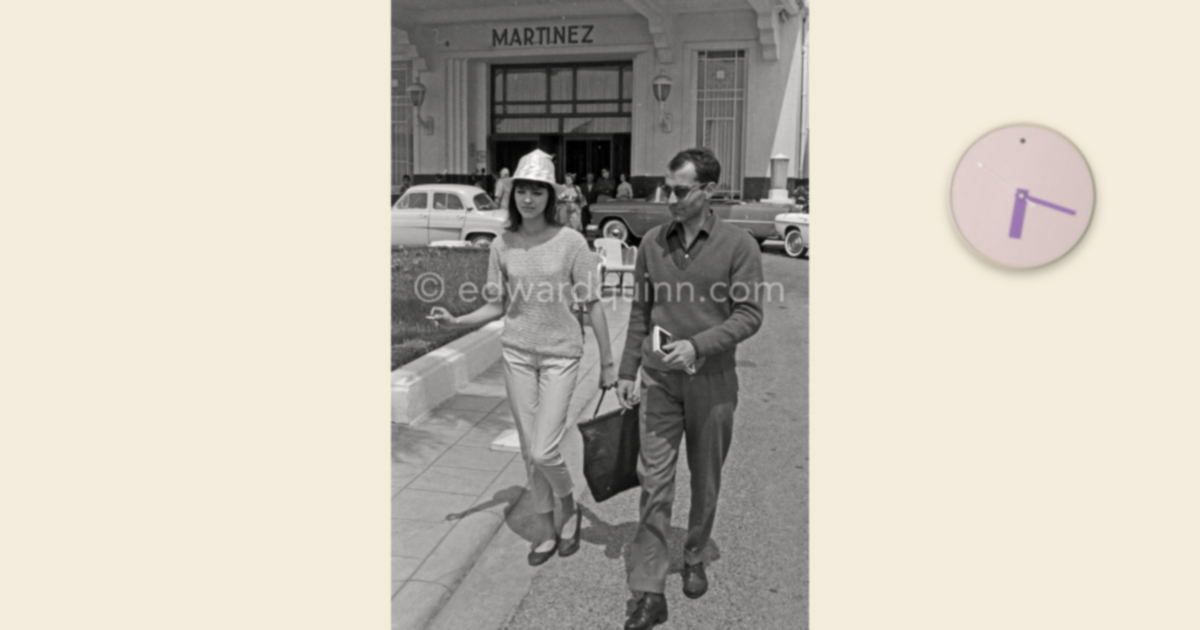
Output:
6:17:51
